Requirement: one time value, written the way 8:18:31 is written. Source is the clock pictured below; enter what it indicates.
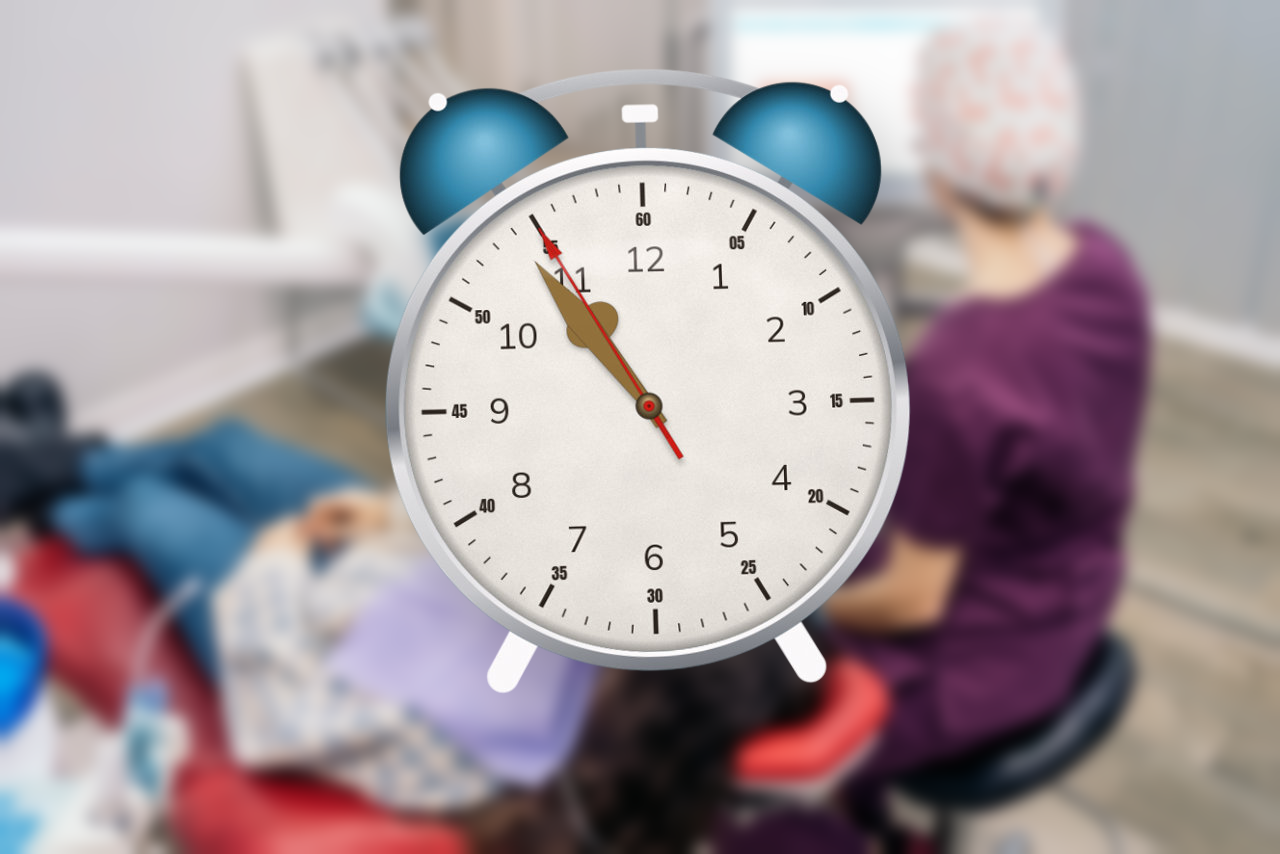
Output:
10:53:55
